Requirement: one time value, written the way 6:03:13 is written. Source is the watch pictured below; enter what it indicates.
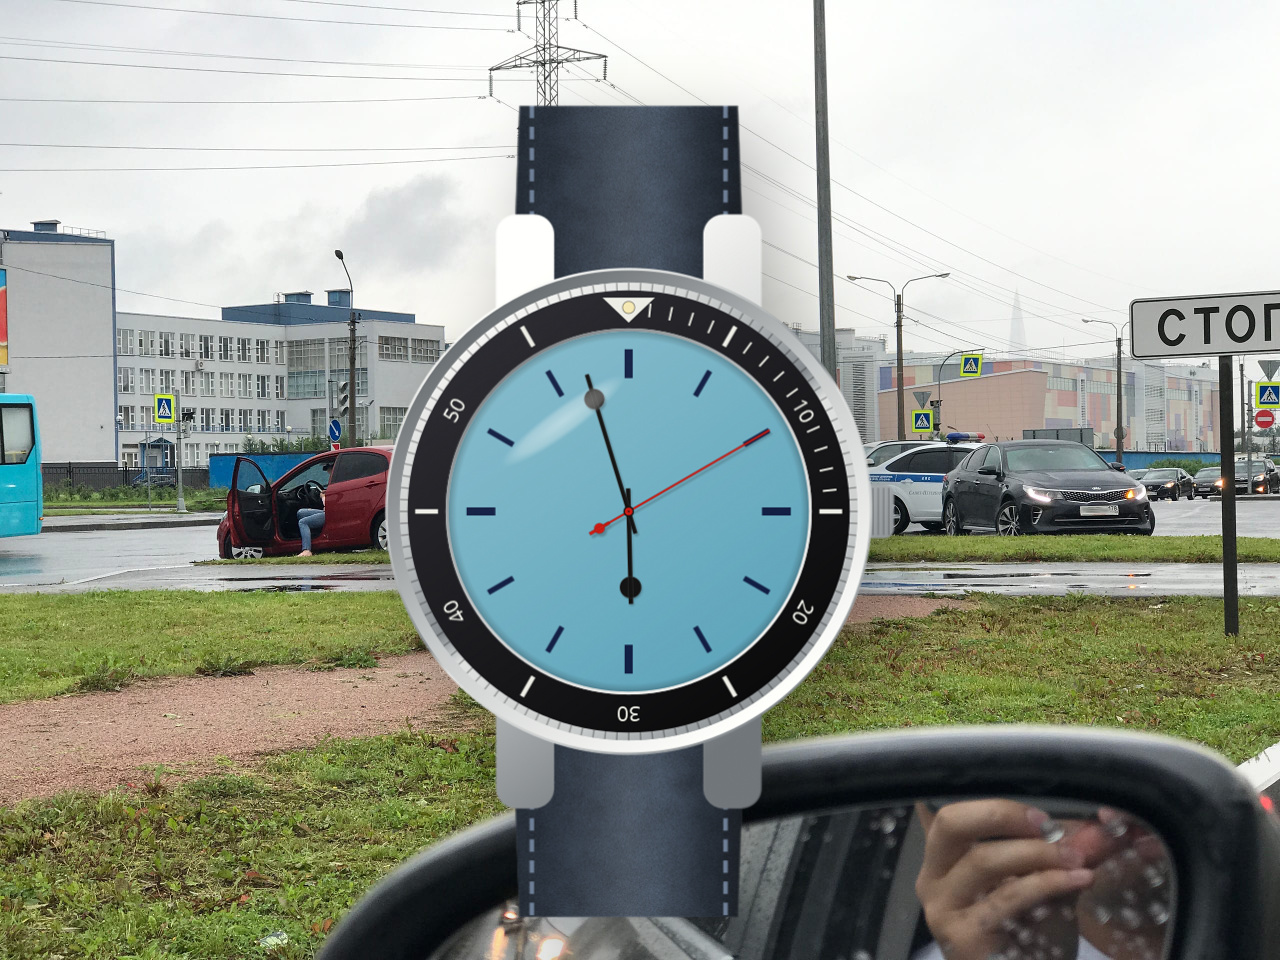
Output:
5:57:10
